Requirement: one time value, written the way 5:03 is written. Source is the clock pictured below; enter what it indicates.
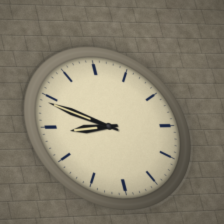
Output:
8:49
